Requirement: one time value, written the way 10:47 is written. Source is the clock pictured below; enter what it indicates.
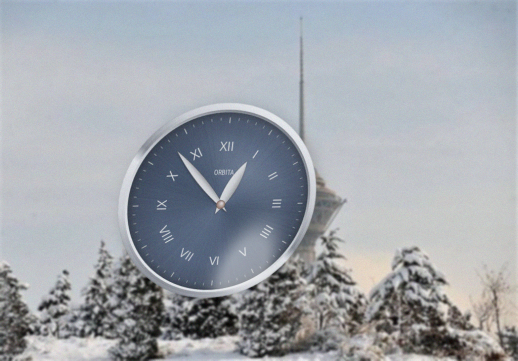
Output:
12:53
